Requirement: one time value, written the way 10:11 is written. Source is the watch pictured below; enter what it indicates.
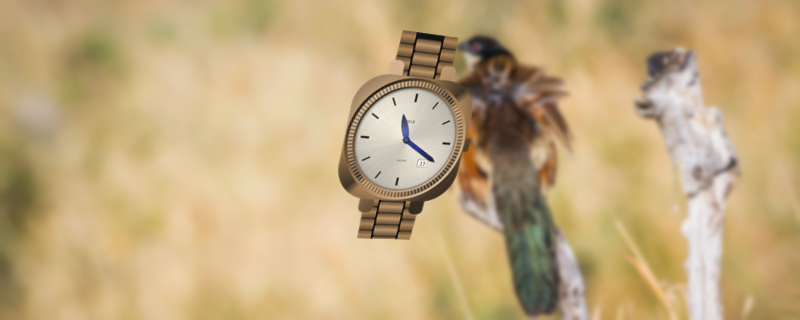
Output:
11:20
